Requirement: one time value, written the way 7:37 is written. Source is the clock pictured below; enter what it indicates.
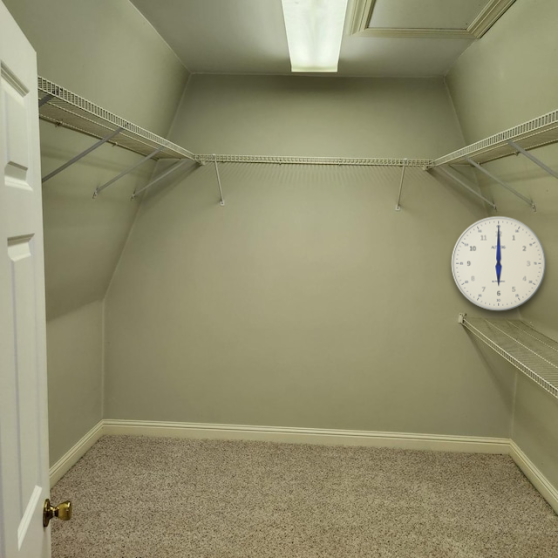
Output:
6:00
